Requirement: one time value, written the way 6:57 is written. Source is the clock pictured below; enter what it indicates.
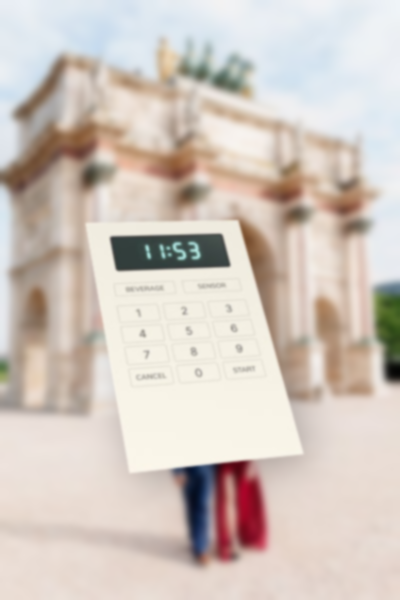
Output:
11:53
